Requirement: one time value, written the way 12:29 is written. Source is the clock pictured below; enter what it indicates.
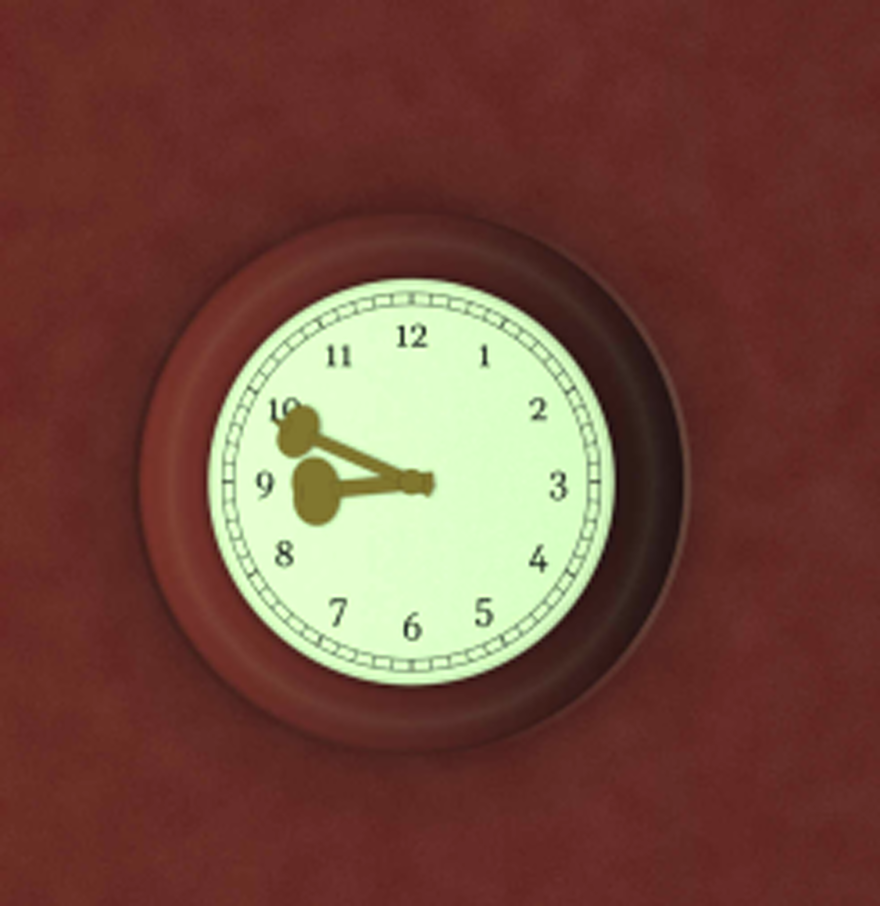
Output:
8:49
